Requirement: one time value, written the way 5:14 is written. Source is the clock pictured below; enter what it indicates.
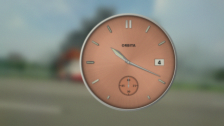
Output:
10:19
